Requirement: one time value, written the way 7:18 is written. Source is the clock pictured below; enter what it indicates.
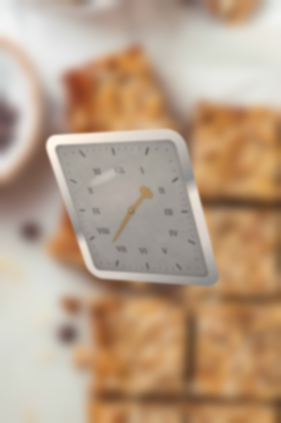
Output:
1:37
